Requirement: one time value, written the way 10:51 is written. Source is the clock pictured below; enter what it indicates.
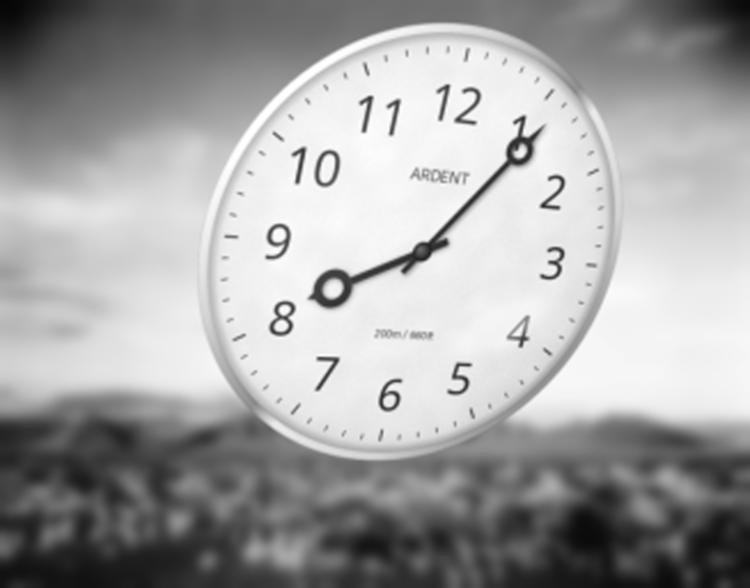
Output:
8:06
